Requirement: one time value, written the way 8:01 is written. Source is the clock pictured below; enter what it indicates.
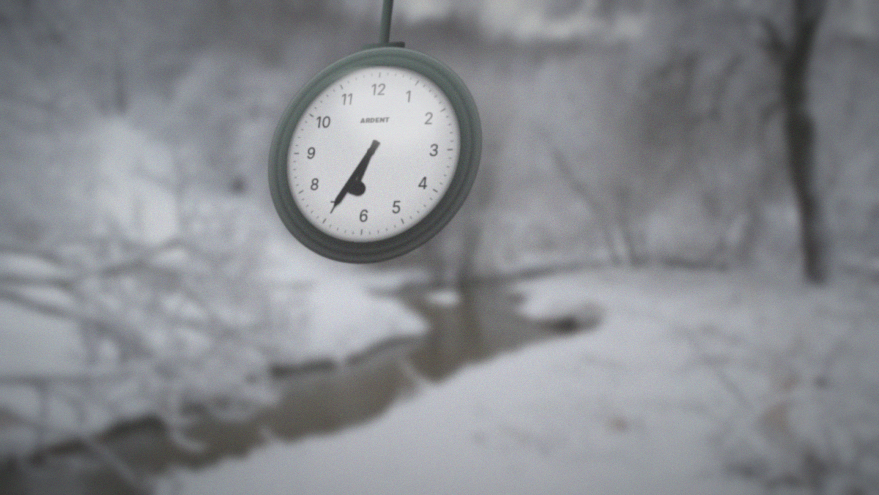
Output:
6:35
